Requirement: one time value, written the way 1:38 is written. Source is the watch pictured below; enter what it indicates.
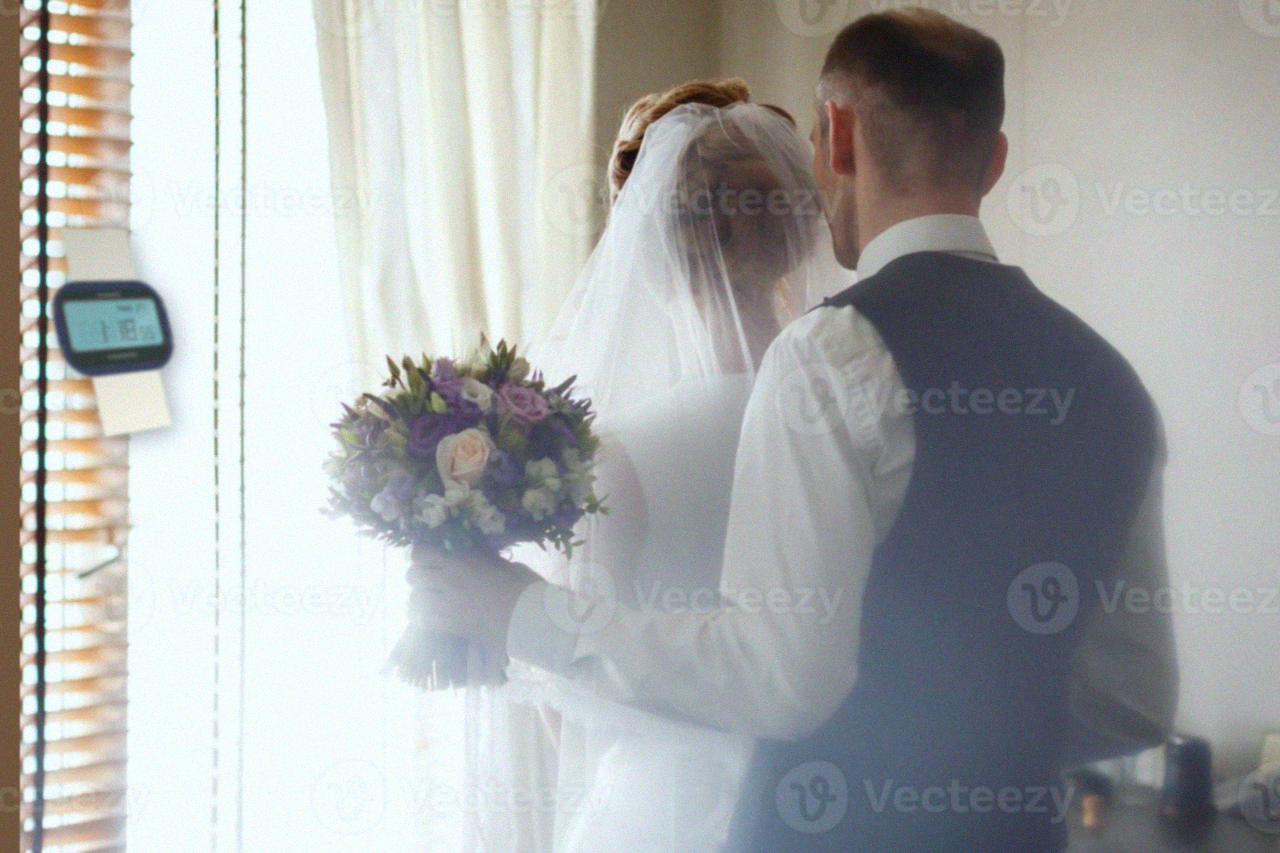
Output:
1:18
